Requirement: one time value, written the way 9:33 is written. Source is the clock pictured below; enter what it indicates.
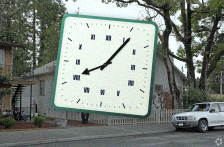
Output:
8:06
